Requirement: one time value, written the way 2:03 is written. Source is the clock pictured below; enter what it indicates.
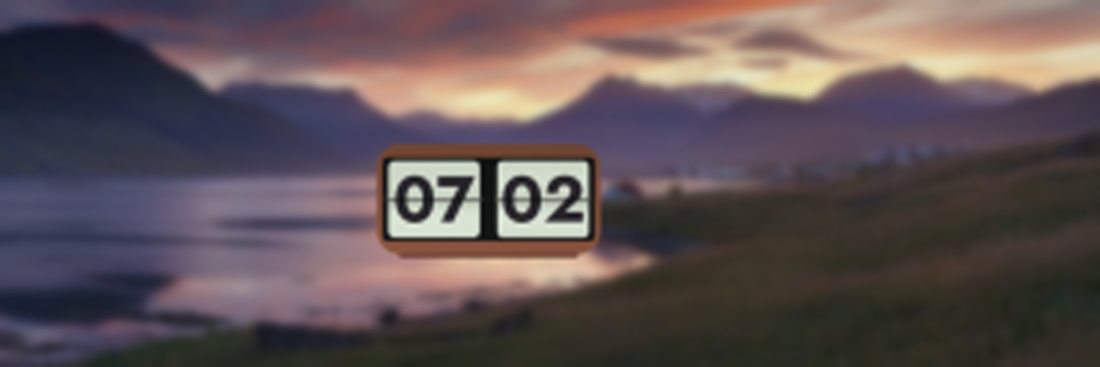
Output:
7:02
